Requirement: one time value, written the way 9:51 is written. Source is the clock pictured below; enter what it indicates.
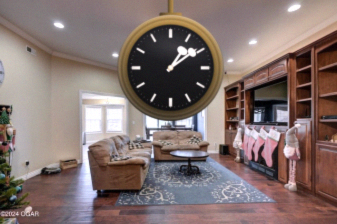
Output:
1:09
